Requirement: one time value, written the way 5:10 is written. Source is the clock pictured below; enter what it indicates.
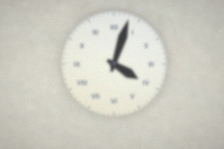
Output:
4:03
